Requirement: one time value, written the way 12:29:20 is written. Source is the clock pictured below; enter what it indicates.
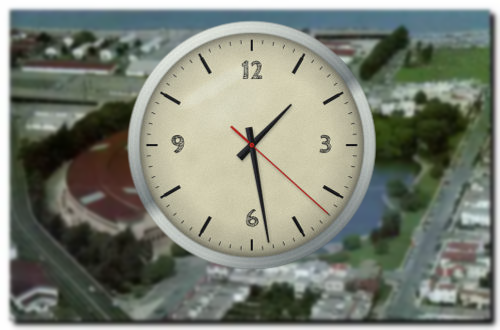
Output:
1:28:22
